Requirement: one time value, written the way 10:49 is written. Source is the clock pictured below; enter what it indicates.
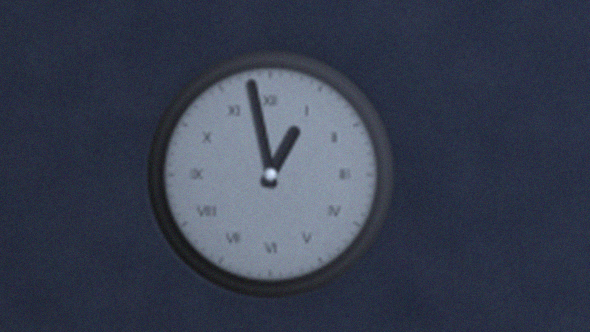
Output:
12:58
